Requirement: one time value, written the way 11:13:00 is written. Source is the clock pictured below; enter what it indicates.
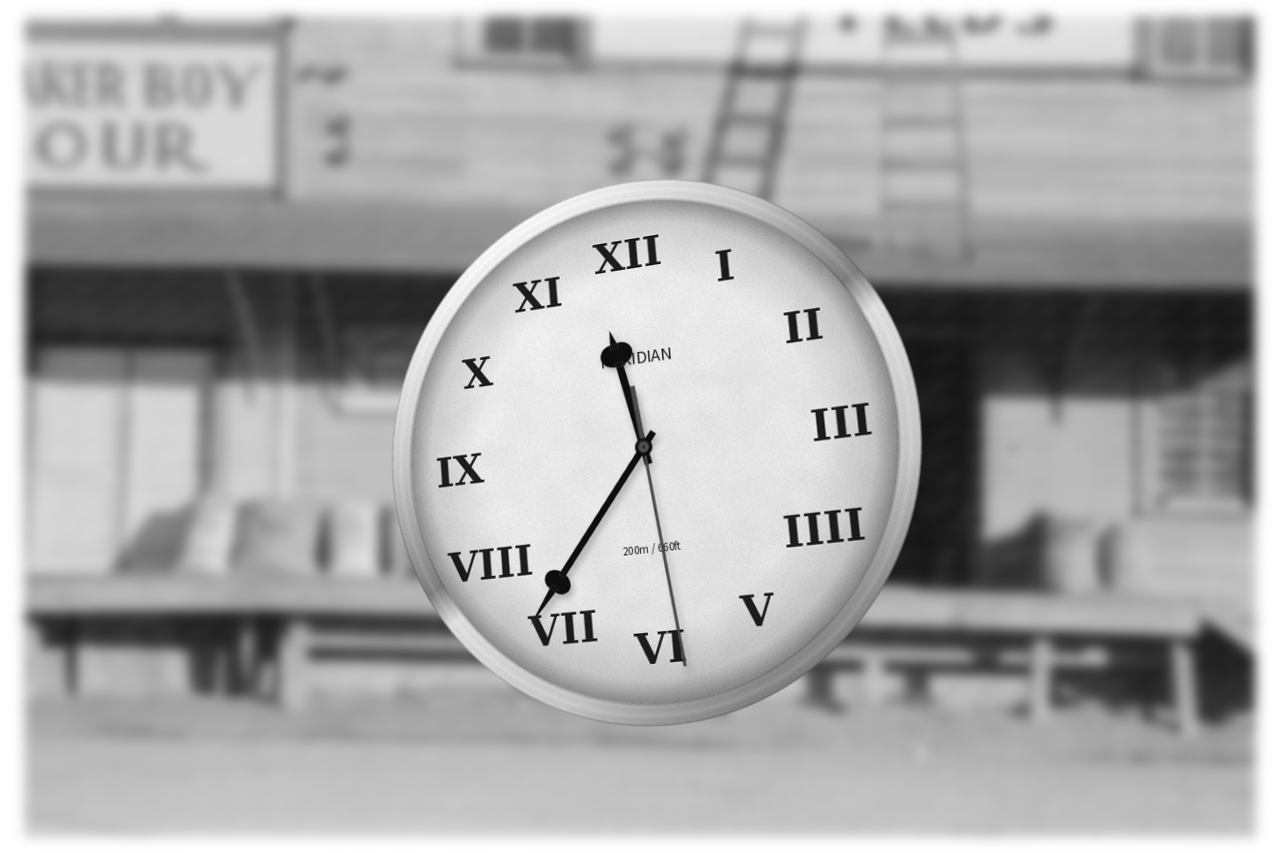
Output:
11:36:29
